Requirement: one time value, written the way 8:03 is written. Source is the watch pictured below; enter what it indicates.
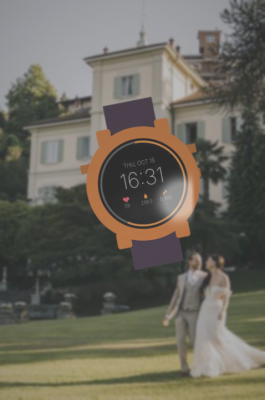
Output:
16:31
